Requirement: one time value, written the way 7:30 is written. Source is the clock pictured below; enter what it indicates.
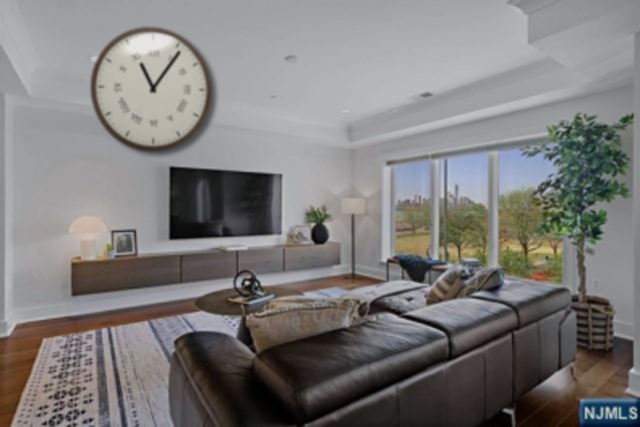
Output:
11:06
